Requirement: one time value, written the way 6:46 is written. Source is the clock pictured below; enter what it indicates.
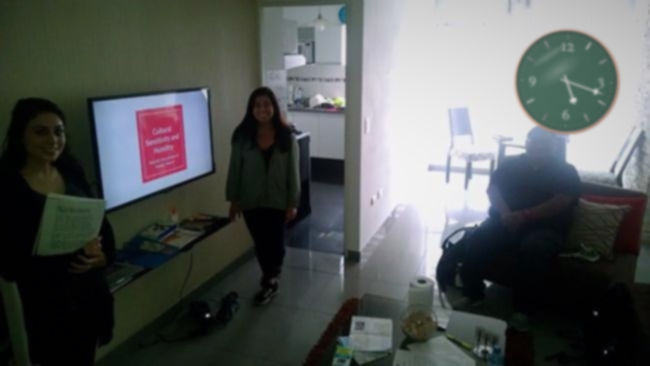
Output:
5:18
